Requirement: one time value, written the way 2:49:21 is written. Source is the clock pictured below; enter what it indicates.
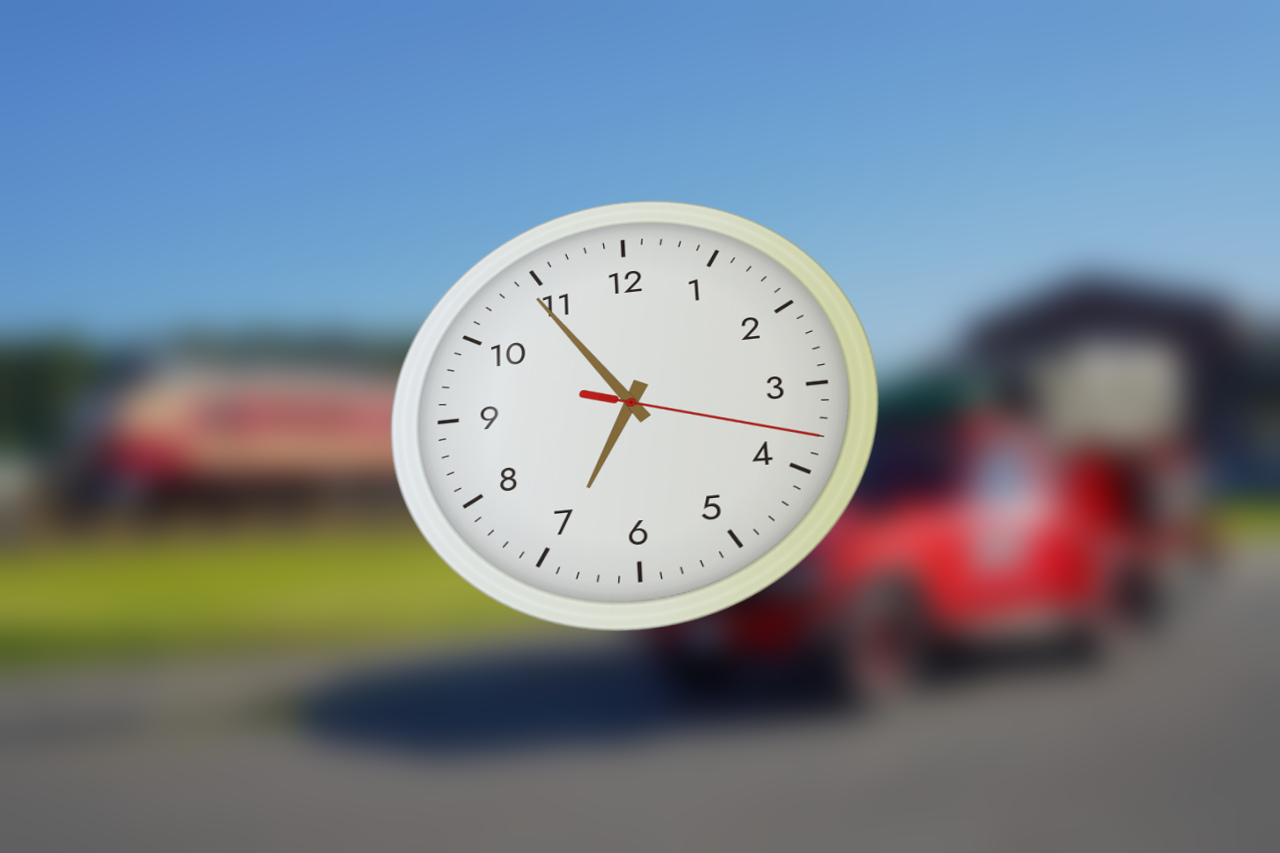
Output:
6:54:18
